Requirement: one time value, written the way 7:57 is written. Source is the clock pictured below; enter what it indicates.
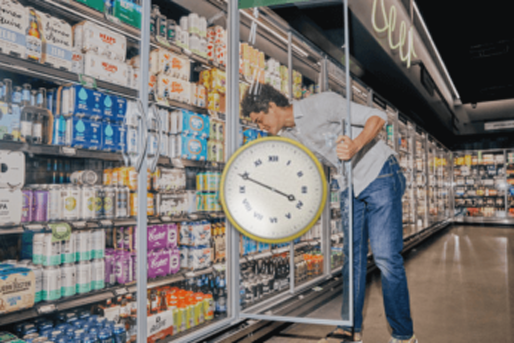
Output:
3:49
